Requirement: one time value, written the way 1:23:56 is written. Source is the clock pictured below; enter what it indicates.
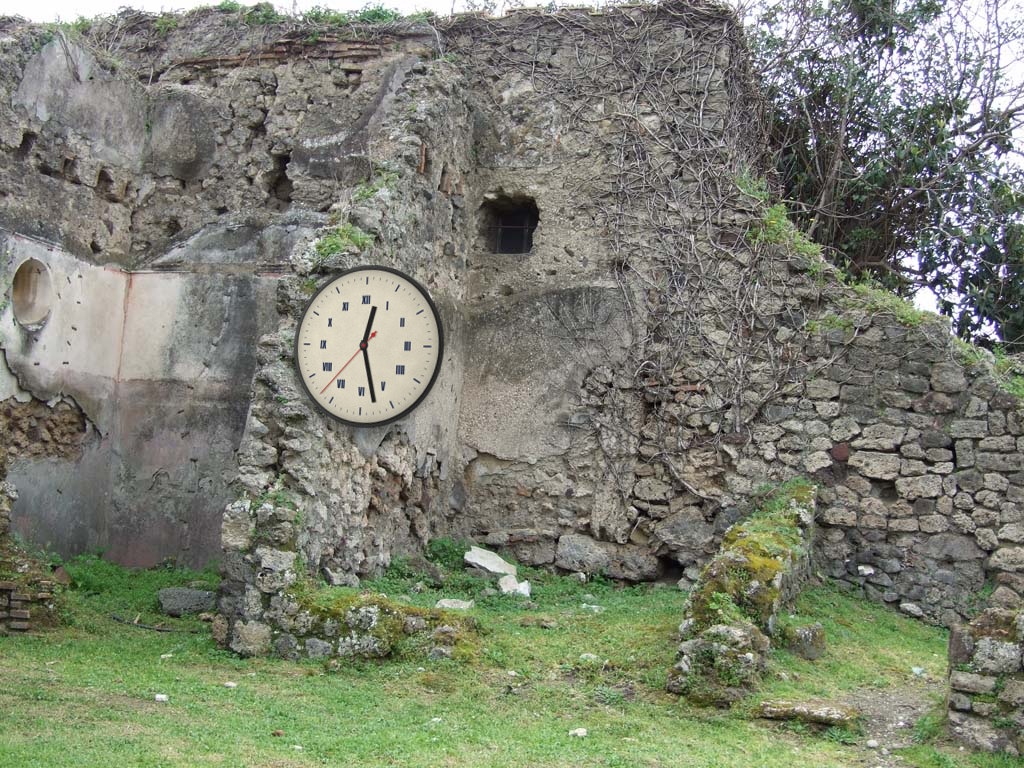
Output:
12:27:37
